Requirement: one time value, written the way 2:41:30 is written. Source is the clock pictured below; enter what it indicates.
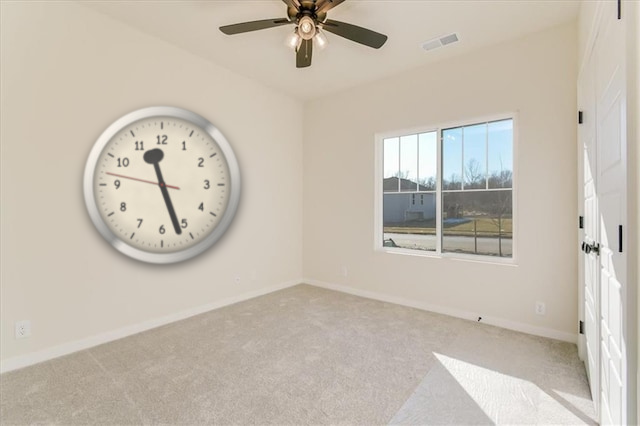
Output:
11:26:47
